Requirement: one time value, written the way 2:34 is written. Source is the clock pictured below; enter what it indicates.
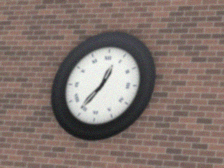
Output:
12:36
